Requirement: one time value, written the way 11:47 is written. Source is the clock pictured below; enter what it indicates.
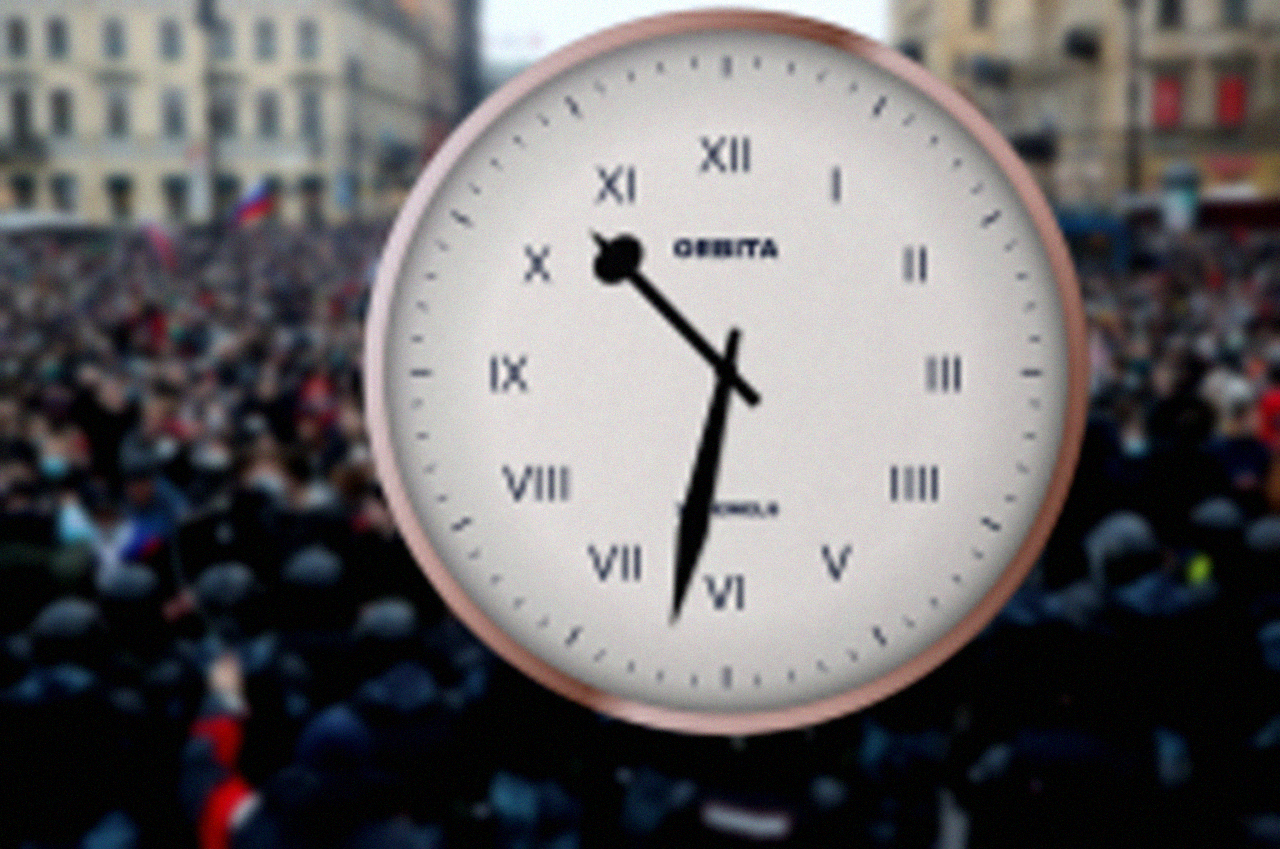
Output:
10:32
